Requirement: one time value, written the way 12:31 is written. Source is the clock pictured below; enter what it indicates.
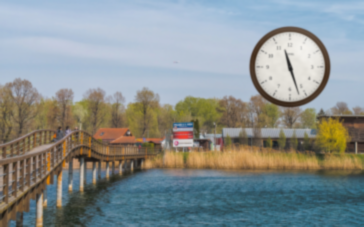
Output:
11:27
